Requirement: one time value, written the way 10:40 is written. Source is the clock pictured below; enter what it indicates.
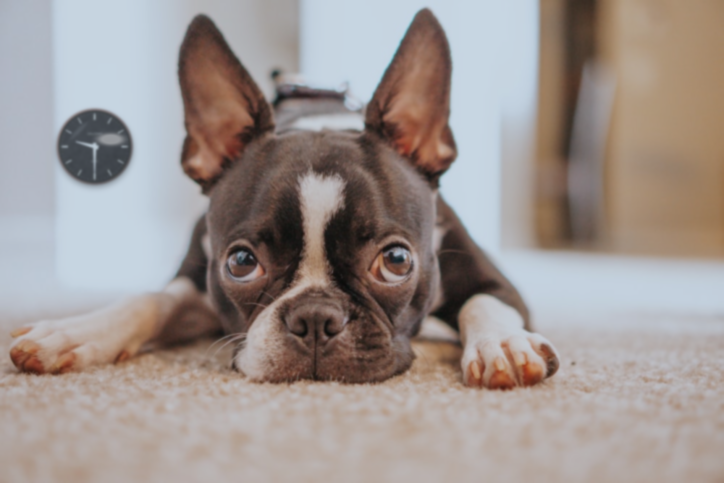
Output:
9:30
